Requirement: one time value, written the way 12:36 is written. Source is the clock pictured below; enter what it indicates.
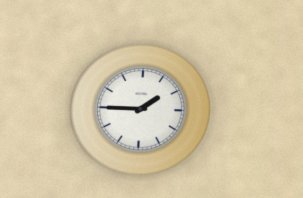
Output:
1:45
